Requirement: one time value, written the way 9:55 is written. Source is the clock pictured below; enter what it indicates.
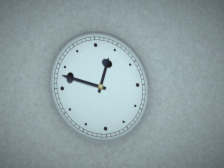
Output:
12:48
